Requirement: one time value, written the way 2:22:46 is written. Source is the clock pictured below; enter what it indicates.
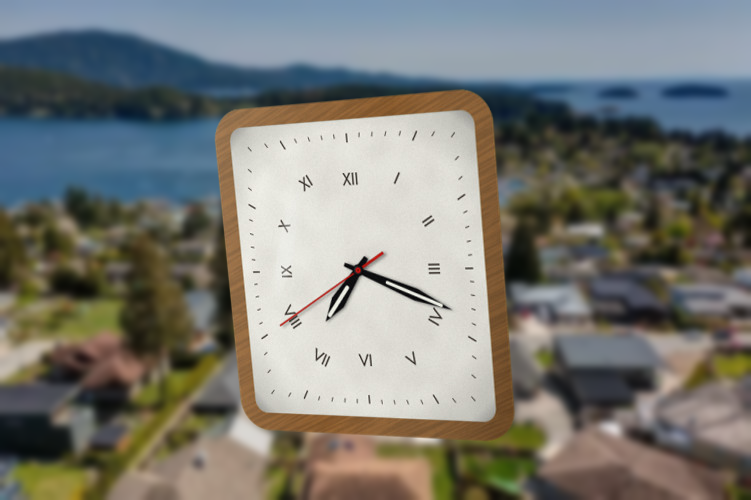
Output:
7:18:40
